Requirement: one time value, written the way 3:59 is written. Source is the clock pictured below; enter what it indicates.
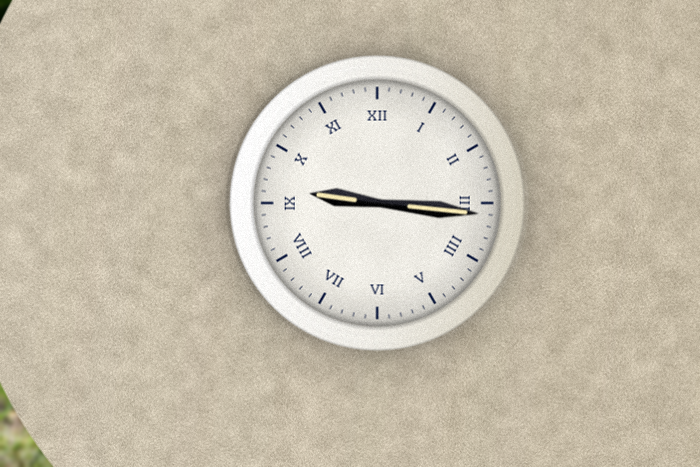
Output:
9:16
